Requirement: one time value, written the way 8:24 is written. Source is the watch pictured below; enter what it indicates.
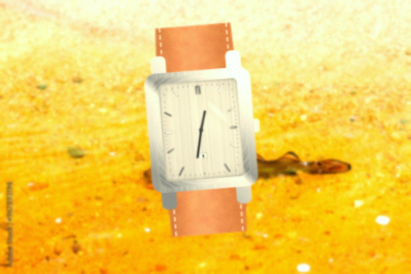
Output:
12:32
